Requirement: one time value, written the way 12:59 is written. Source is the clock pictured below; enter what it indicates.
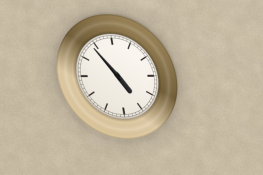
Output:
4:54
